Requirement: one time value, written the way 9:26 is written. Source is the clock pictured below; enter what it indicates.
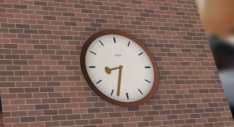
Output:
8:33
